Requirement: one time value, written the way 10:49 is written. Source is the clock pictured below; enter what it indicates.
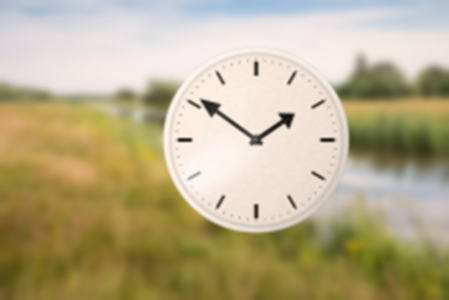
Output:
1:51
